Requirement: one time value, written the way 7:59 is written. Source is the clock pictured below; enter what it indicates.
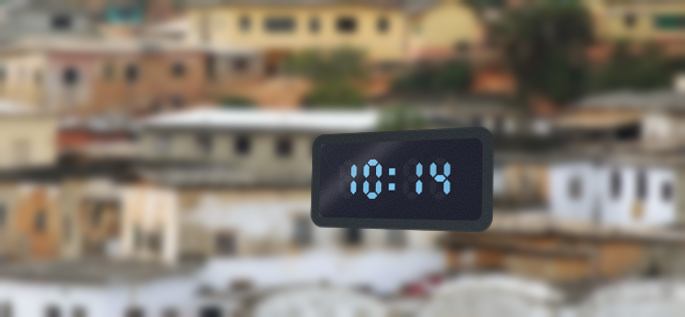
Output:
10:14
